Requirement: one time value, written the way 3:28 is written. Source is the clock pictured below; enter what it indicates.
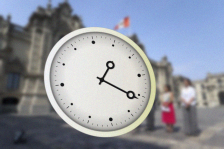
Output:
1:21
